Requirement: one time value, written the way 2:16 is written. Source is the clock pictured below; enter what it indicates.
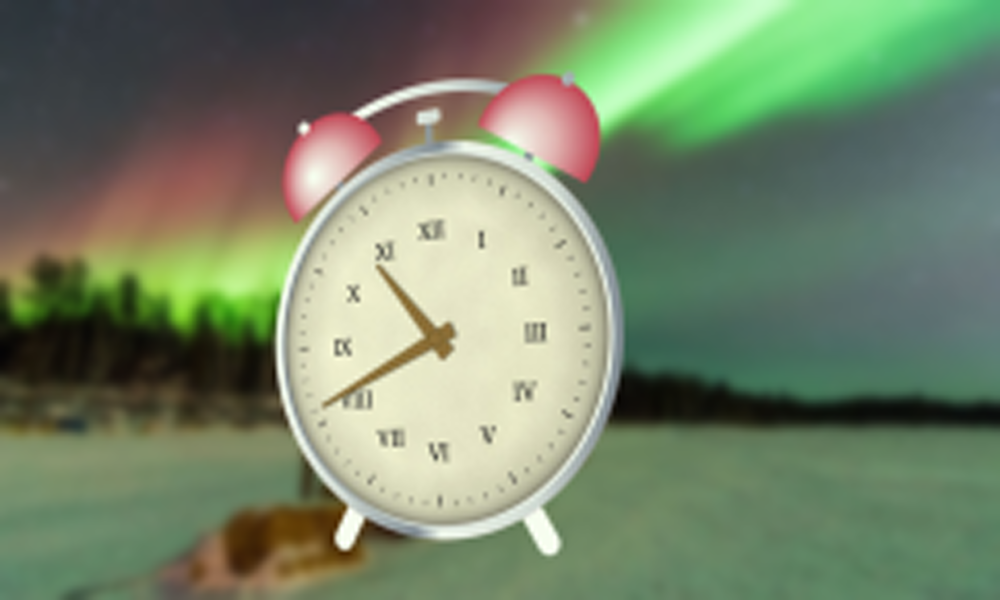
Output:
10:41
